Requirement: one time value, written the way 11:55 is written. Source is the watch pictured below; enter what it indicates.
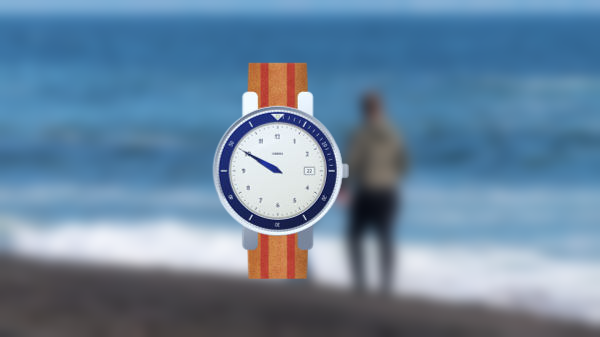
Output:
9:50
